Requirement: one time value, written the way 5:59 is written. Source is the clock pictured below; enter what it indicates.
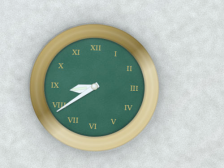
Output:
8:39
